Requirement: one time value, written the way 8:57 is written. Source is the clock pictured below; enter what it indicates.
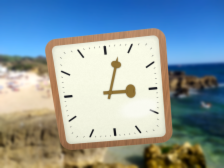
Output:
3:03
